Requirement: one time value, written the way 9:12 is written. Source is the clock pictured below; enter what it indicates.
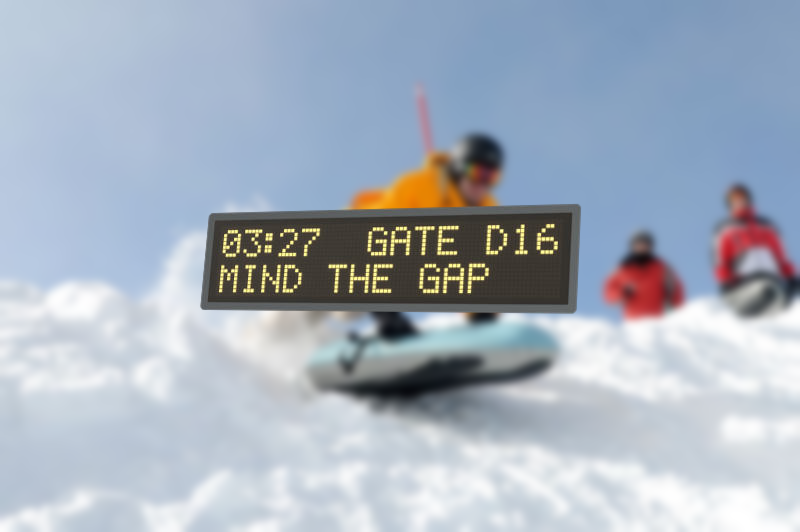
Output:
3:27
